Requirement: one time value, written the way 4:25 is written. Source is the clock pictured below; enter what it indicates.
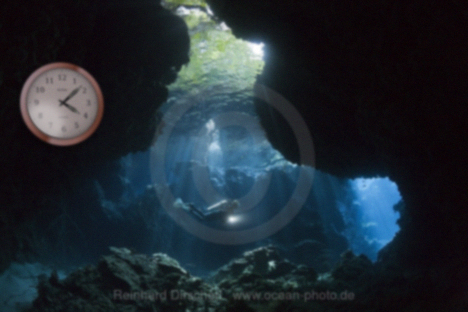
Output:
4:08
